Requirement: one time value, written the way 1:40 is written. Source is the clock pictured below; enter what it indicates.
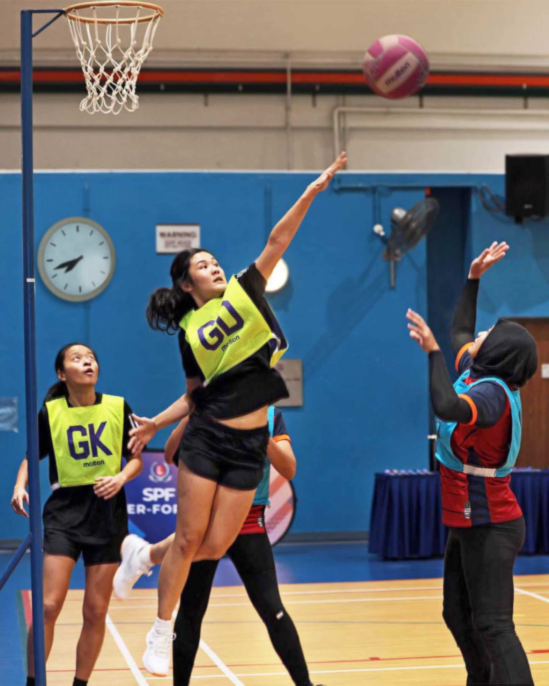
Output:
7:42
